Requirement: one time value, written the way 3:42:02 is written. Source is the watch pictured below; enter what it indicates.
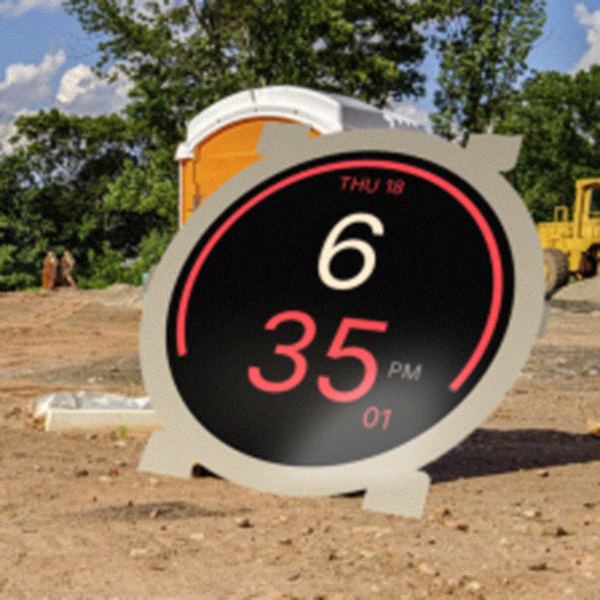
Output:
6:35:01
